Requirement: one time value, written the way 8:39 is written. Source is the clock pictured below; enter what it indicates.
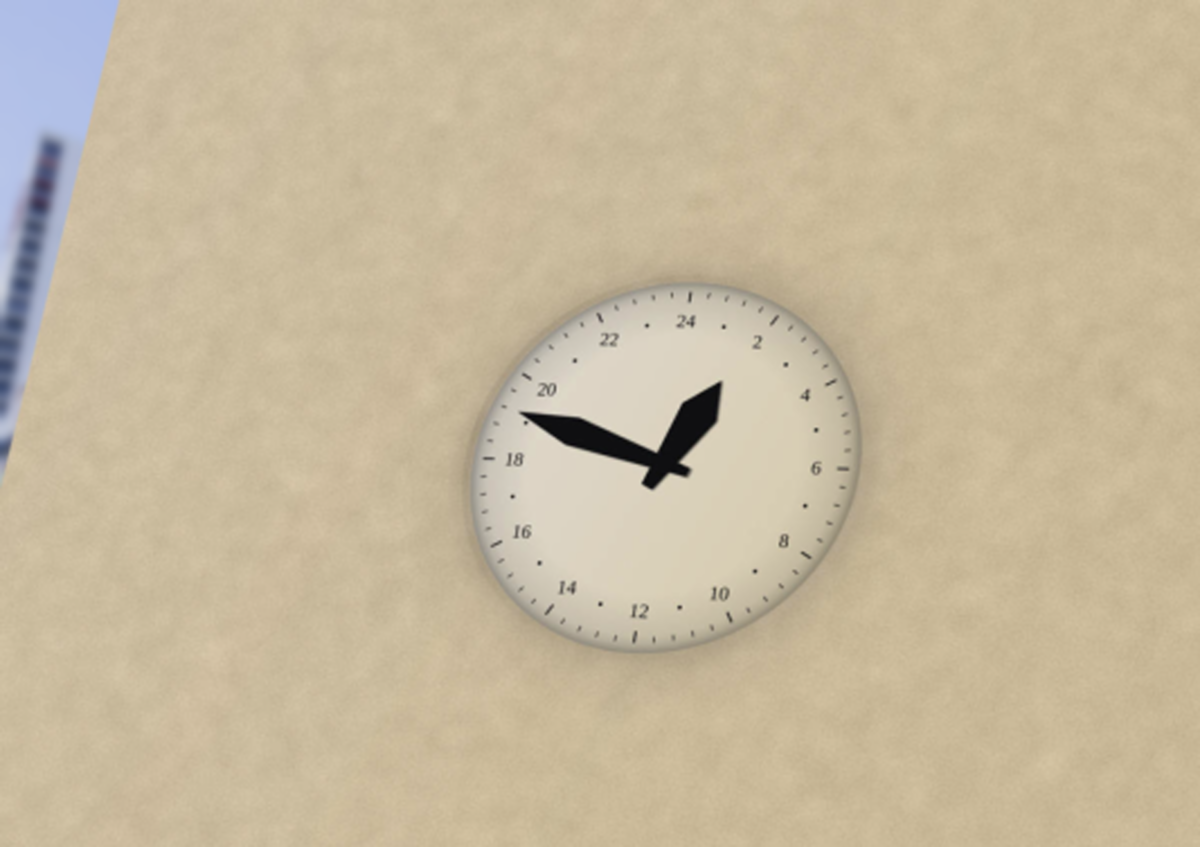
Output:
1:48
